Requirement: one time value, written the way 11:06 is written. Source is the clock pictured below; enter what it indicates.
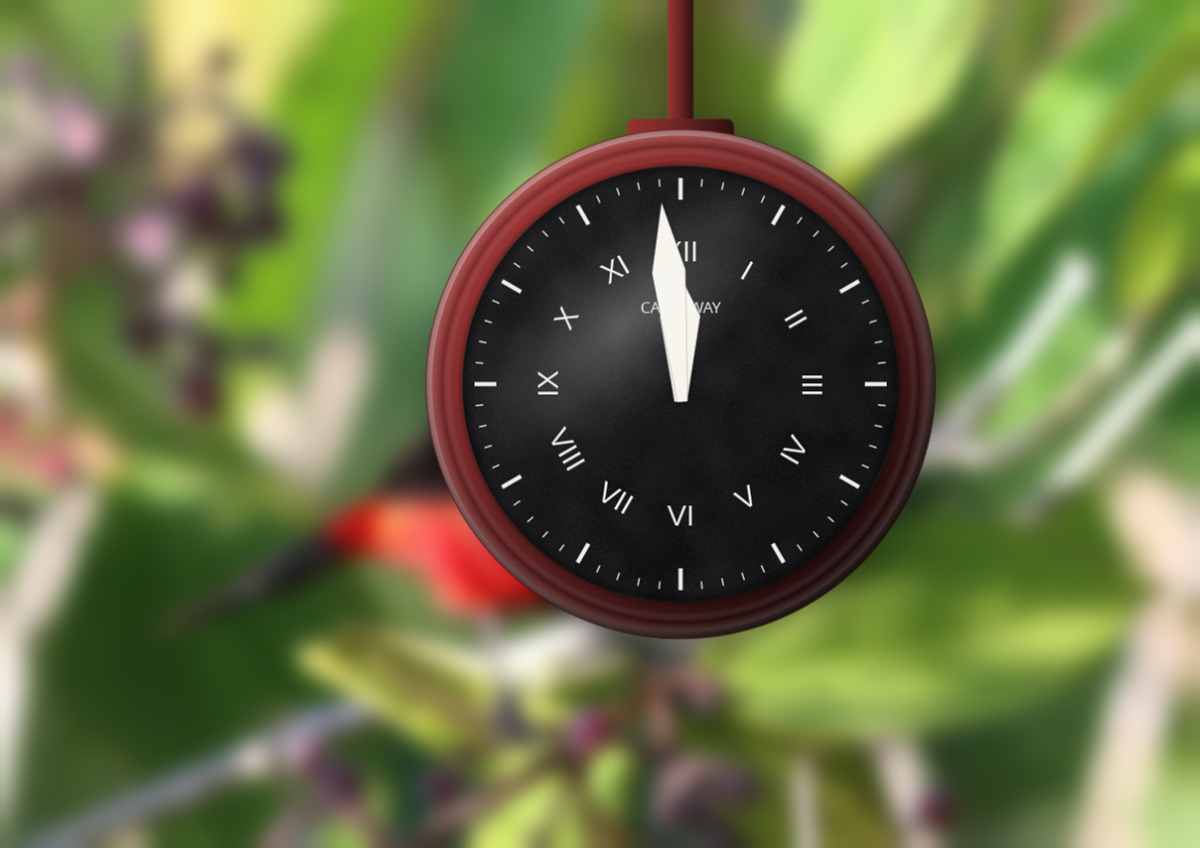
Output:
11:59
